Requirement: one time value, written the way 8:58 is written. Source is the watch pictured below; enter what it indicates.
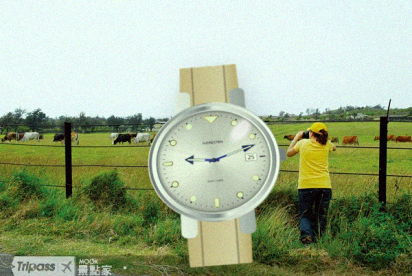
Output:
9:12
